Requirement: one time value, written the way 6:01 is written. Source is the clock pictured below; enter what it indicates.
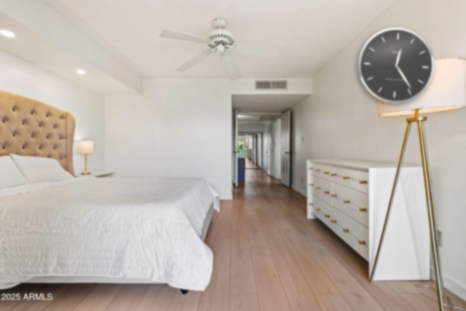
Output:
12:24
